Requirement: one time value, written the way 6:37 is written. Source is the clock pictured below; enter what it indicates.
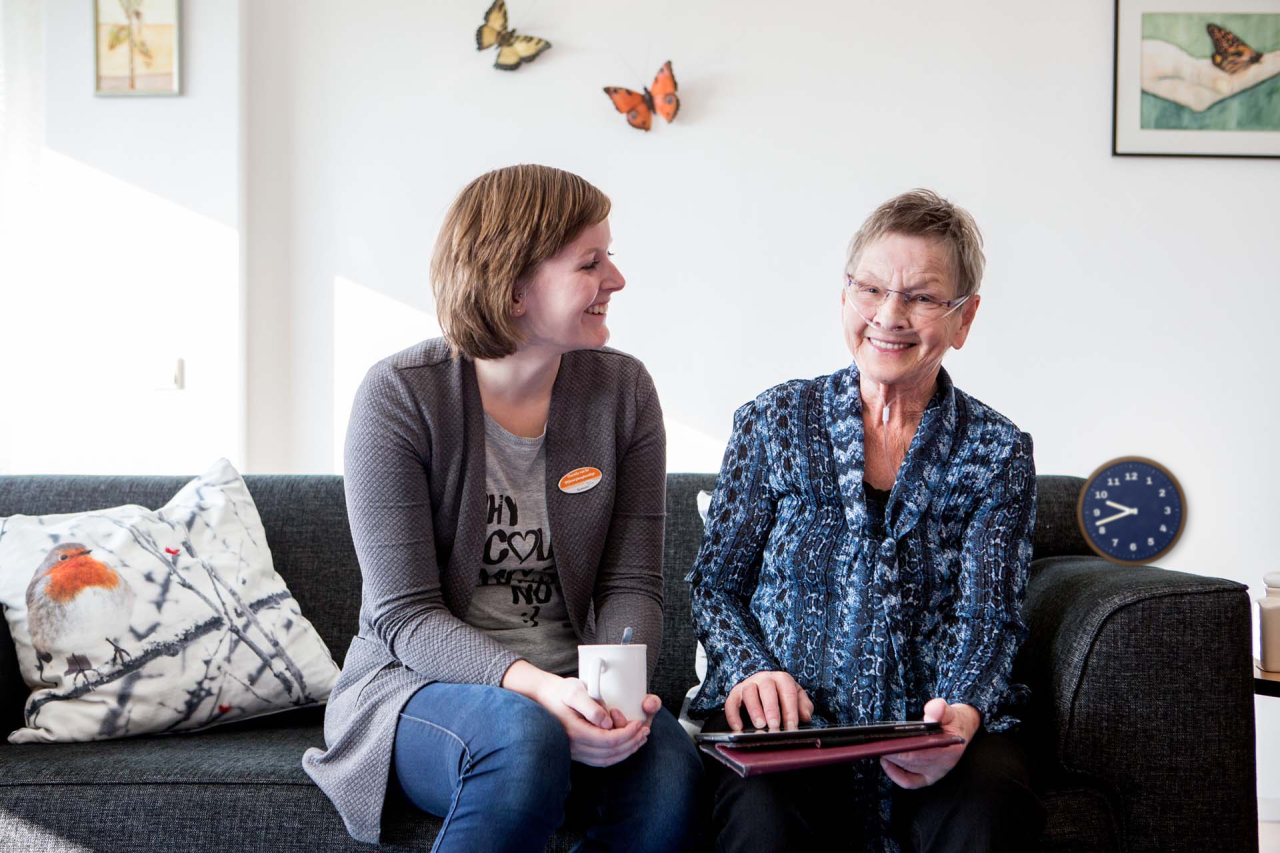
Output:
9:42
